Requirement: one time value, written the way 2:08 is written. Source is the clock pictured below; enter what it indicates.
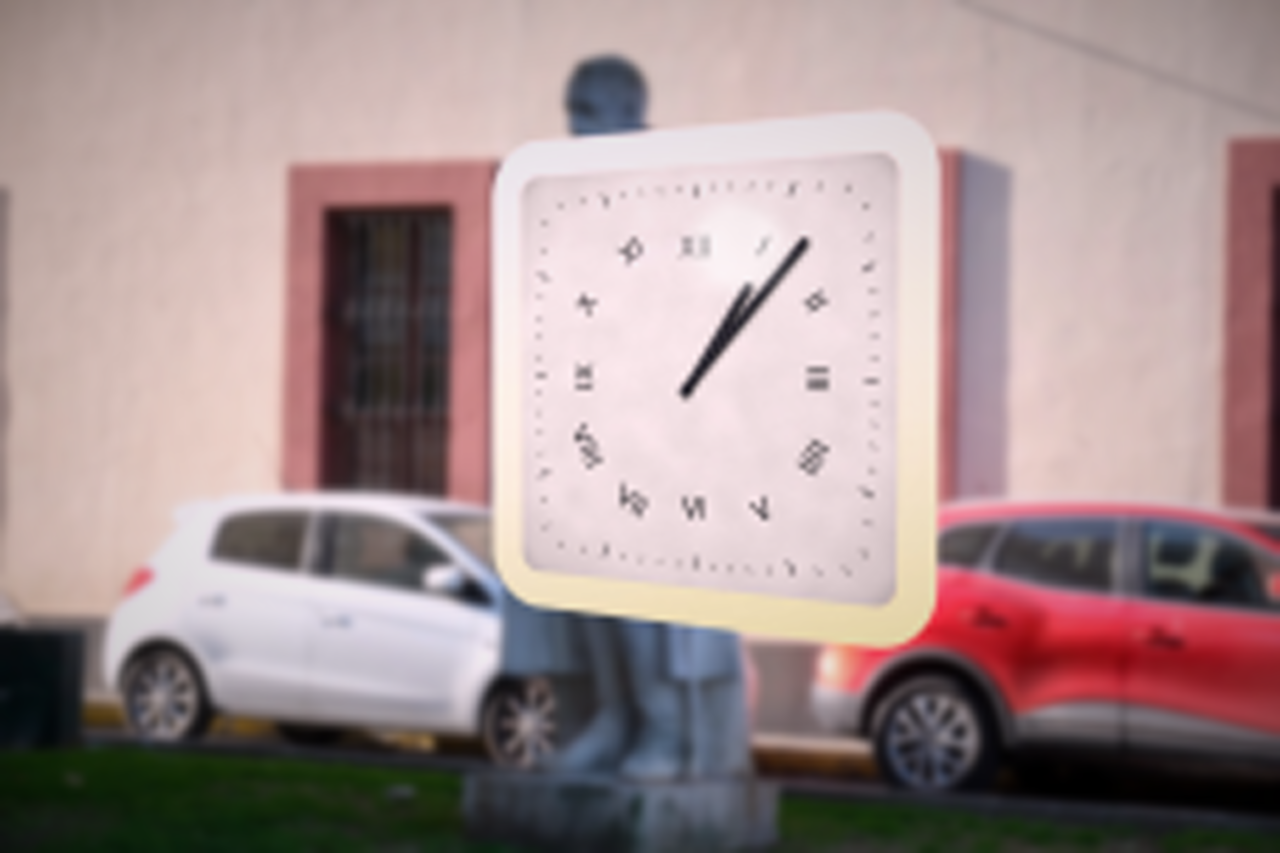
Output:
1:07
